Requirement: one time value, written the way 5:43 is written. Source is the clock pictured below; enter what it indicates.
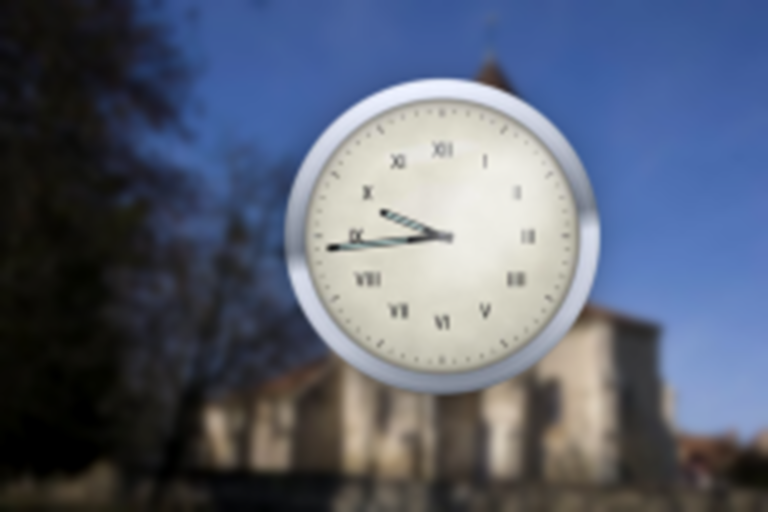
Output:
9:44
